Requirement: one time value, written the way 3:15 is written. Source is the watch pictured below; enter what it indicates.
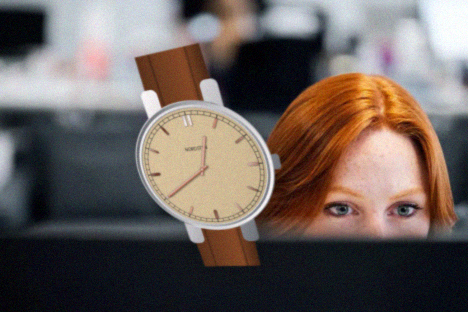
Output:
12:40
